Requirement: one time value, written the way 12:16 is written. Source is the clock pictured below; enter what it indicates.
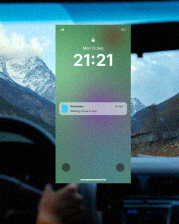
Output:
21:21
